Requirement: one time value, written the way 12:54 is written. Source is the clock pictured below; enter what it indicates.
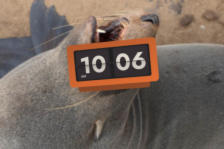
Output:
10:06
